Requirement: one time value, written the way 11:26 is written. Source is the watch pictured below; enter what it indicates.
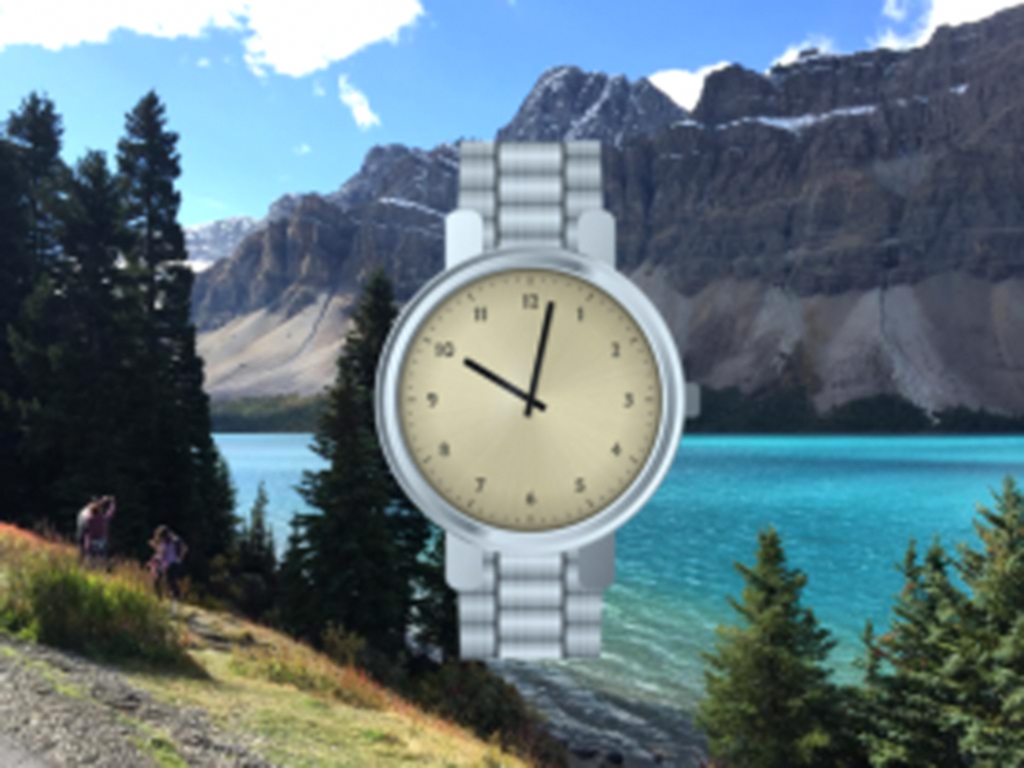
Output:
10:02
